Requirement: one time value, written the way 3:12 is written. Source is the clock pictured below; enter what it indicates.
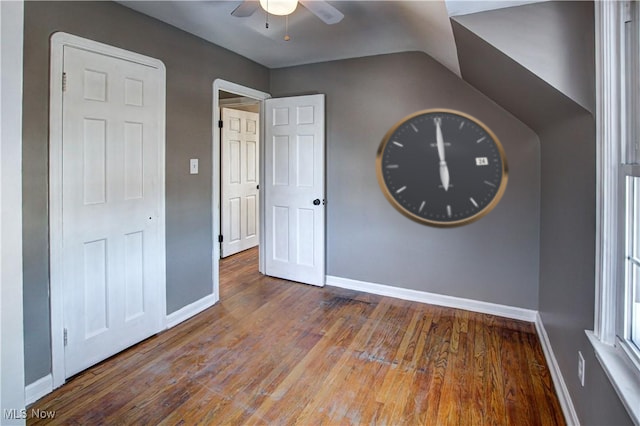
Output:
6:00
